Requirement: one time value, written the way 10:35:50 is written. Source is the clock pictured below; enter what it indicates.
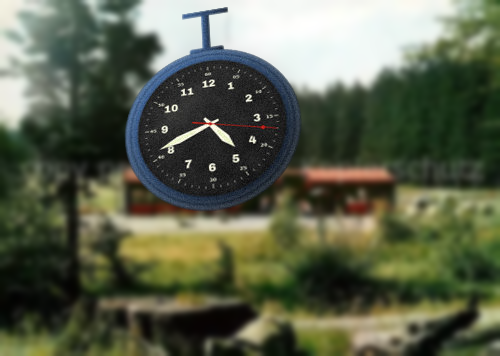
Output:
4:41:17
